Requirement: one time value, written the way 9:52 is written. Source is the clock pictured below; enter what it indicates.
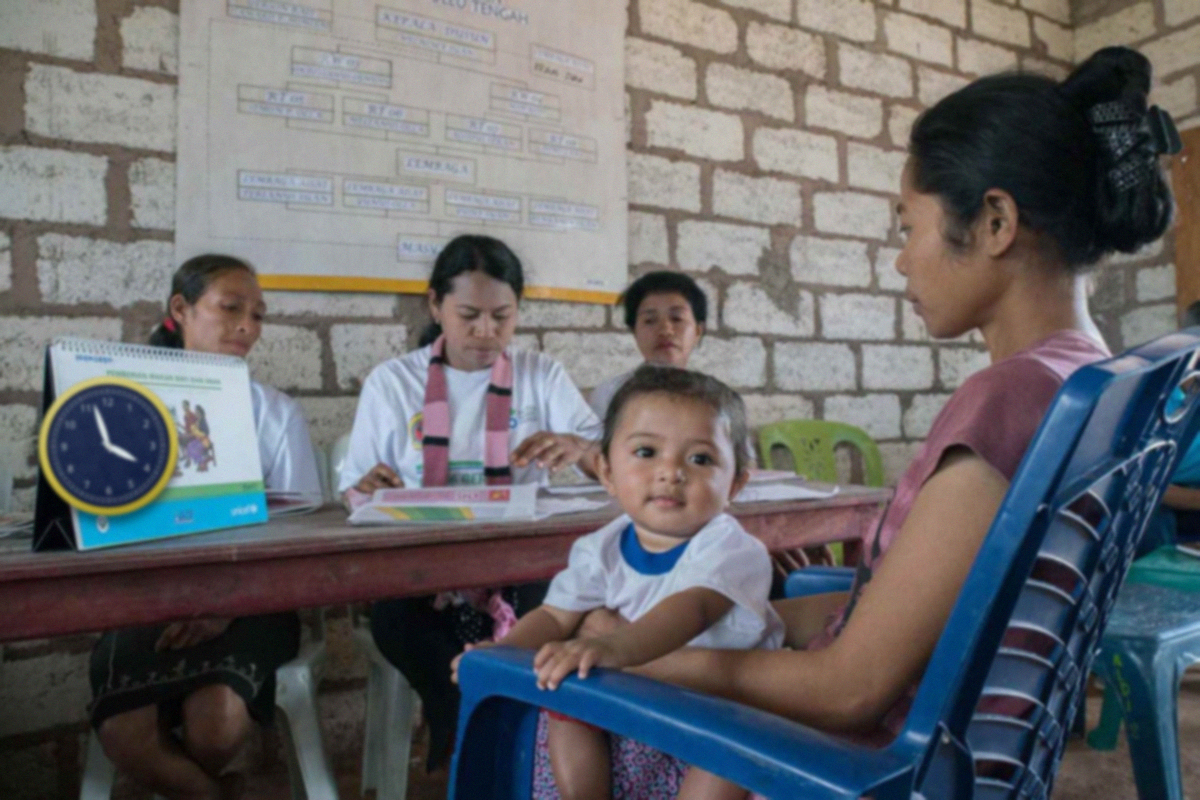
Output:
3:57
